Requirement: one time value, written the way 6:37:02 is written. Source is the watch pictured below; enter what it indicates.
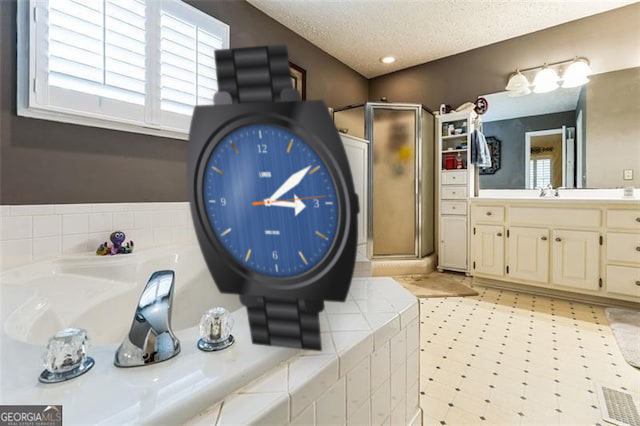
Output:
3:09:14
